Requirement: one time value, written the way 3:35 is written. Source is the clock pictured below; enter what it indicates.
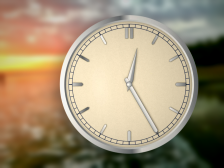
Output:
12:25
